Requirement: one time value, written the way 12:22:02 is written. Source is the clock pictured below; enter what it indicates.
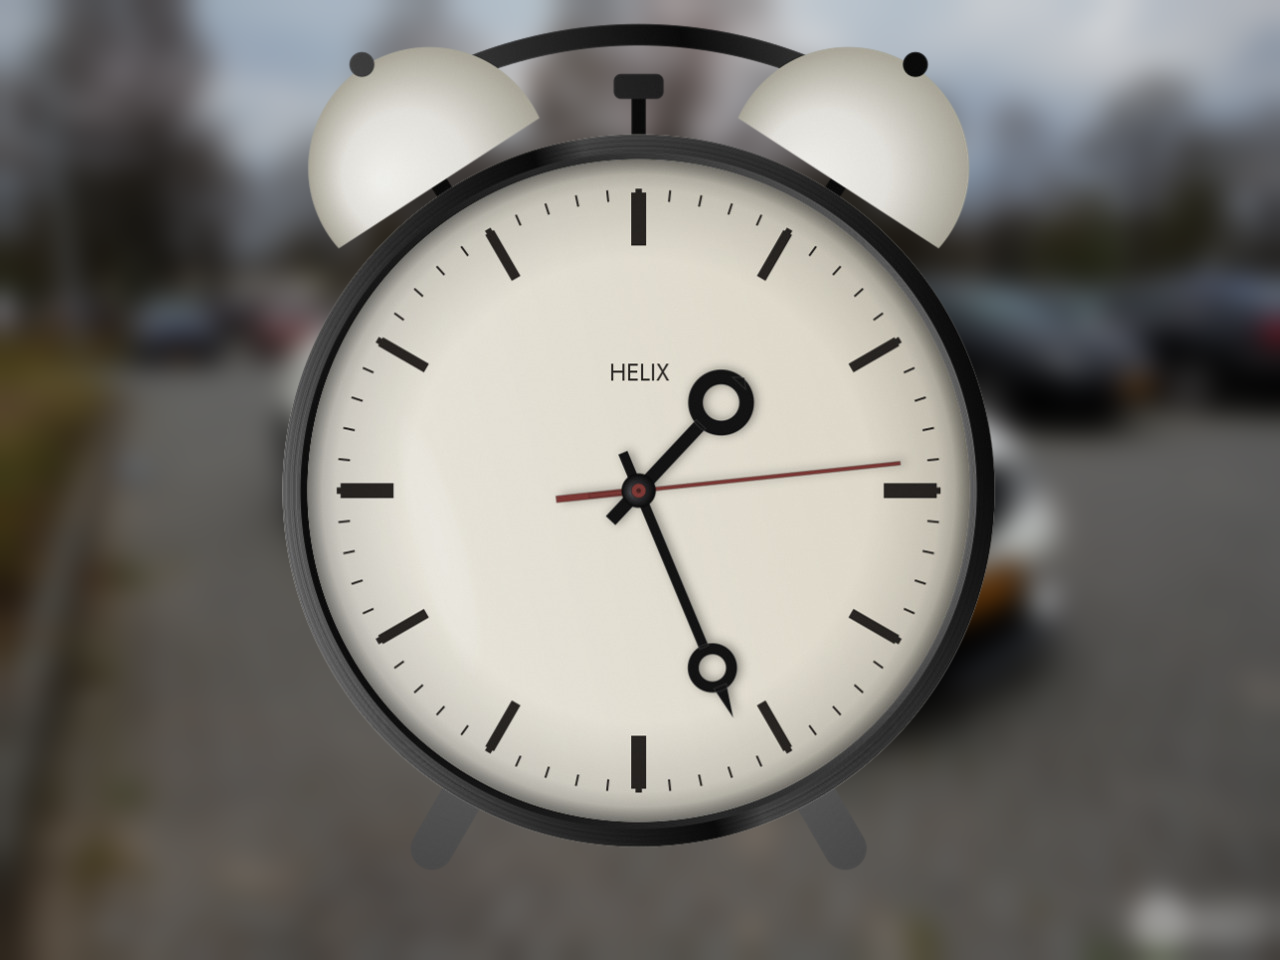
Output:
1:26:14
